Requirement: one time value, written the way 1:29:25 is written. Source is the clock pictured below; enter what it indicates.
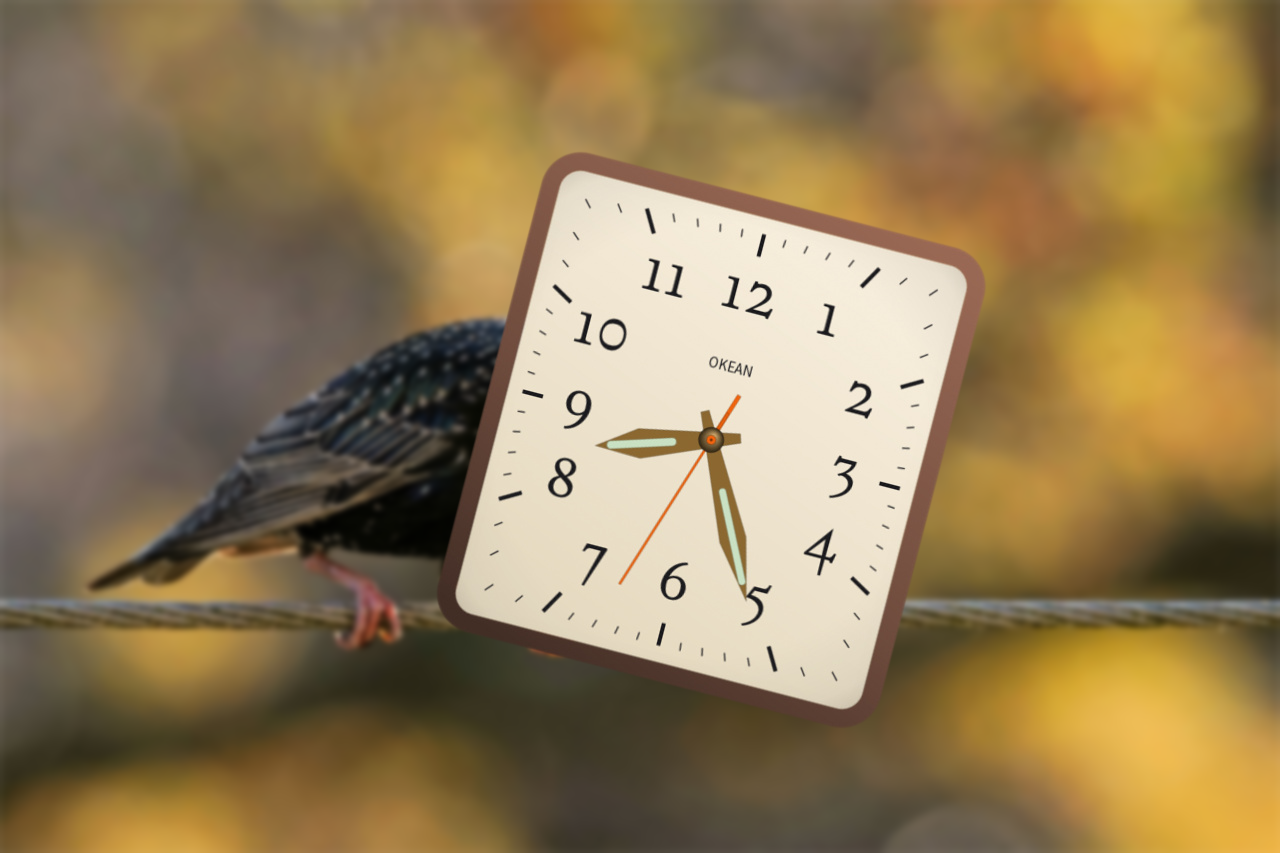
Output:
8:25:33
